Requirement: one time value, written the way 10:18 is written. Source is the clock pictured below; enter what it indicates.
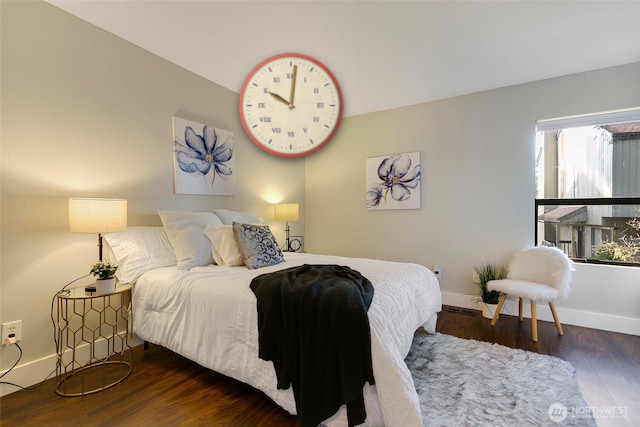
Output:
10:01
